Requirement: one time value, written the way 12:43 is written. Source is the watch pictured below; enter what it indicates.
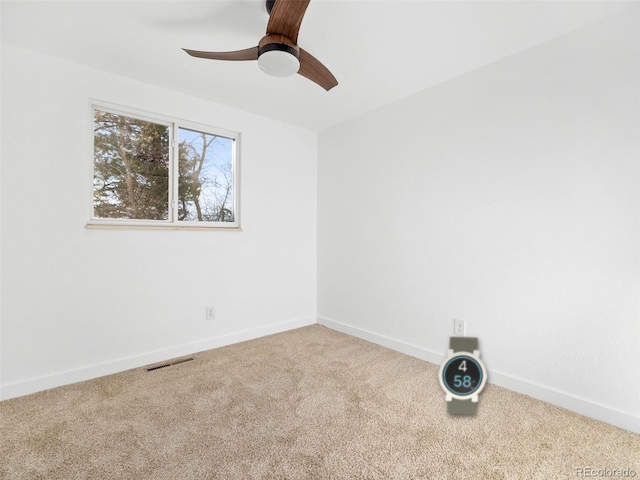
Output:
4:58
